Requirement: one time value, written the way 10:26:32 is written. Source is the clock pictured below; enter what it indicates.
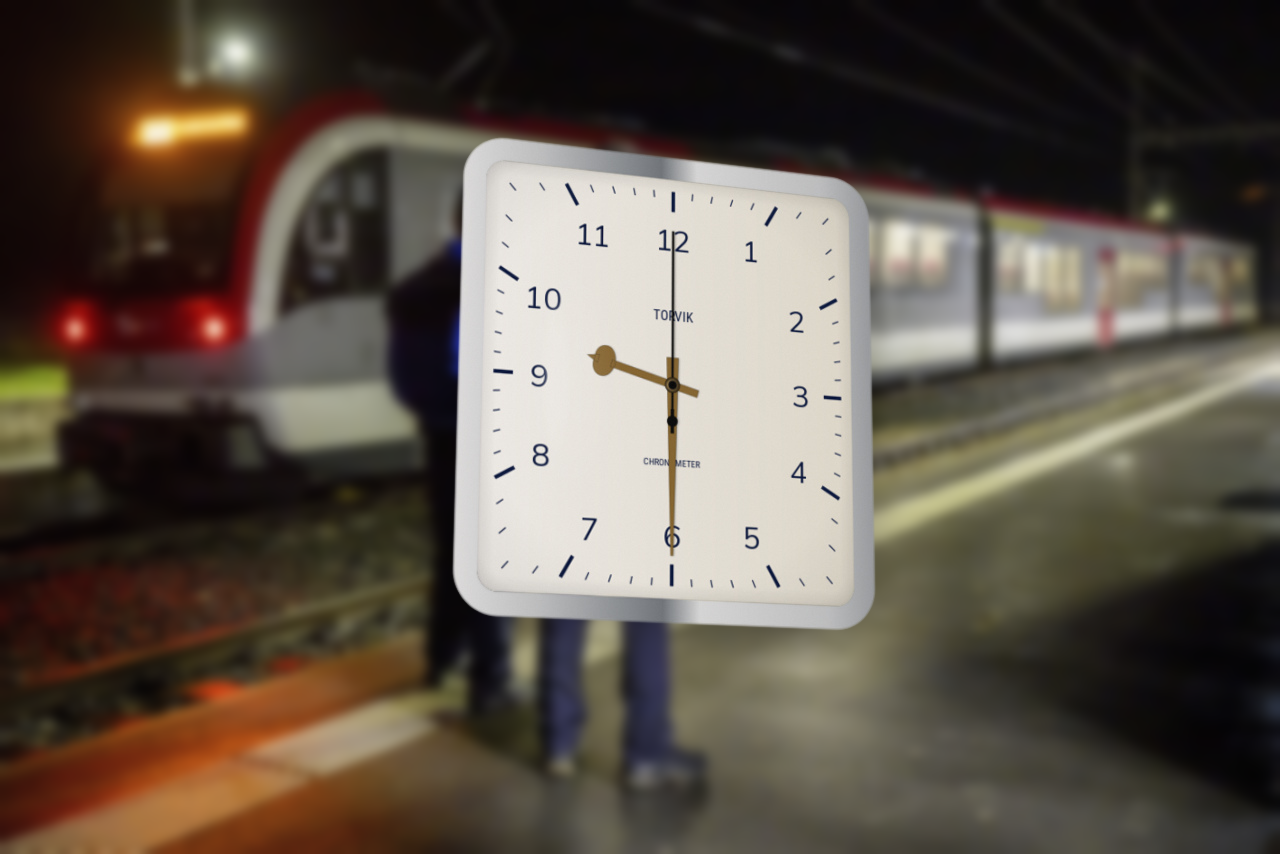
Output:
9:30:00
